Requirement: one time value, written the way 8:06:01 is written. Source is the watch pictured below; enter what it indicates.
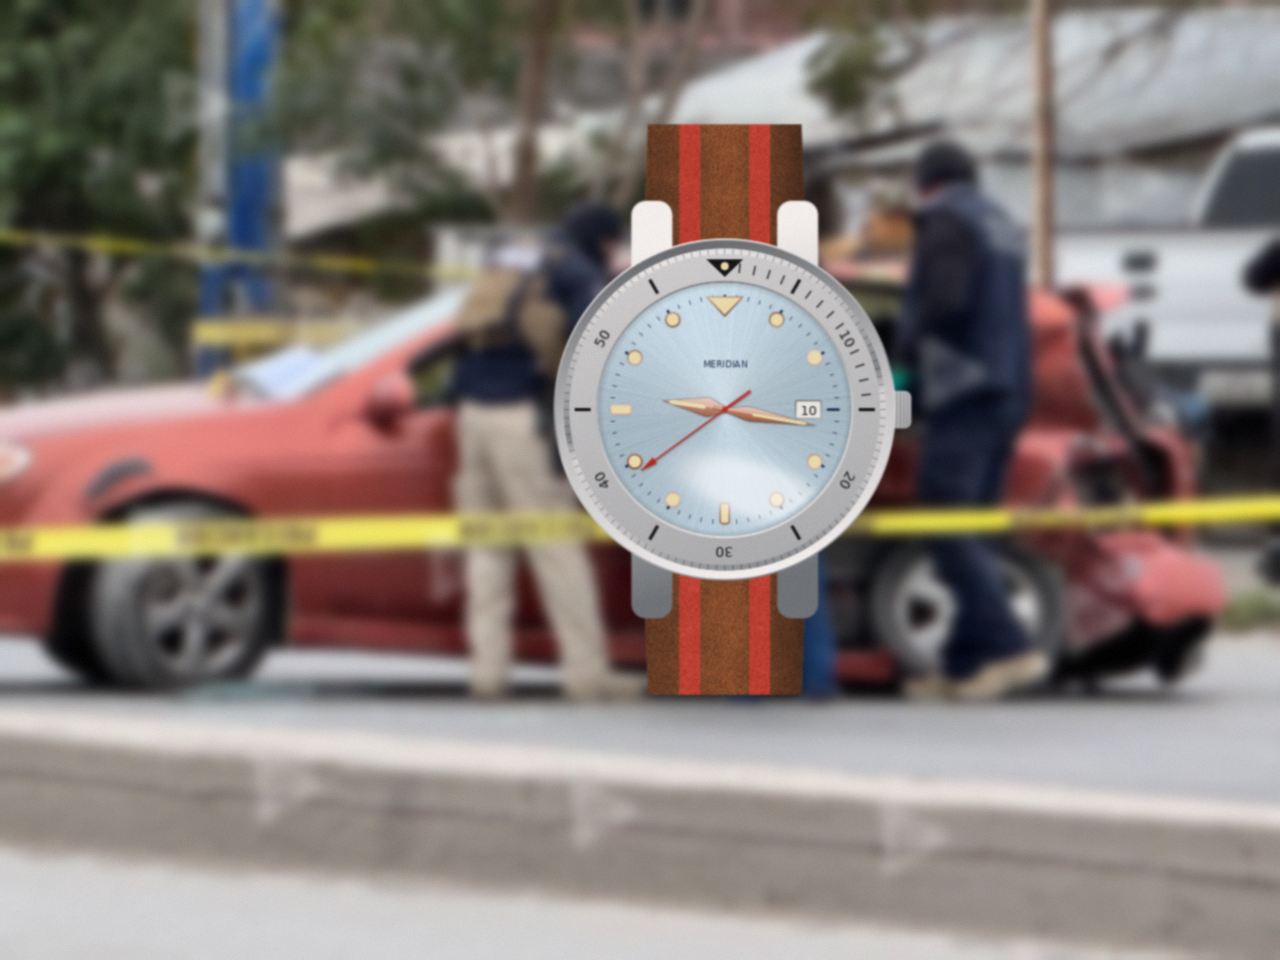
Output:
9:16:39
